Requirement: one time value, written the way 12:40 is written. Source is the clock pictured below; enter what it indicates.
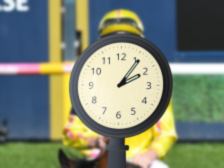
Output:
2:06
